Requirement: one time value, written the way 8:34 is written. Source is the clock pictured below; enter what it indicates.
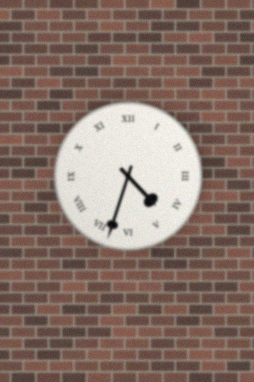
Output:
4:33
